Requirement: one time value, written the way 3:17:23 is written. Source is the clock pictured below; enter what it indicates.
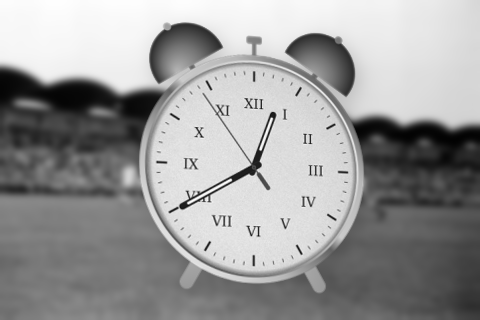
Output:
12:39:54
